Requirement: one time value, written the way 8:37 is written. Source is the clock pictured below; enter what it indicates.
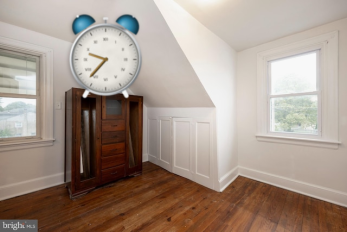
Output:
9:37
